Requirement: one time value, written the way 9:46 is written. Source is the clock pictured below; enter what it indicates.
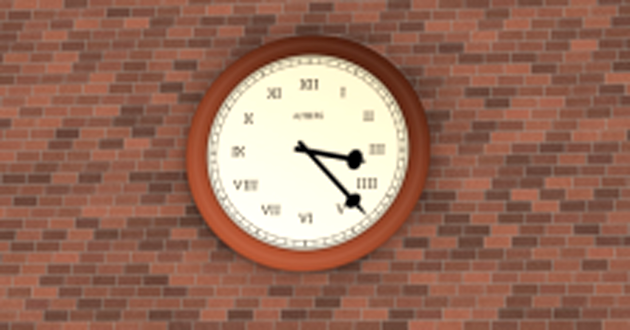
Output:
3:23
